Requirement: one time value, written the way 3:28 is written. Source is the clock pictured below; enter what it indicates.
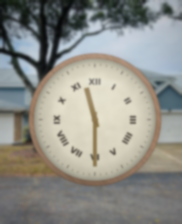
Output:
11:30
